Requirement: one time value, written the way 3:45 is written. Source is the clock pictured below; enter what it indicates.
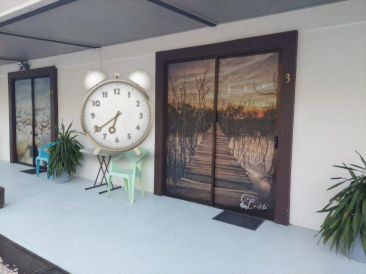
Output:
6:39
